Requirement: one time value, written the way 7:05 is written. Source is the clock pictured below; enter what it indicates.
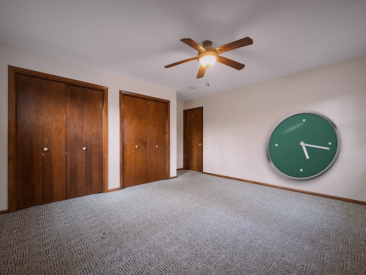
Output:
5:17
